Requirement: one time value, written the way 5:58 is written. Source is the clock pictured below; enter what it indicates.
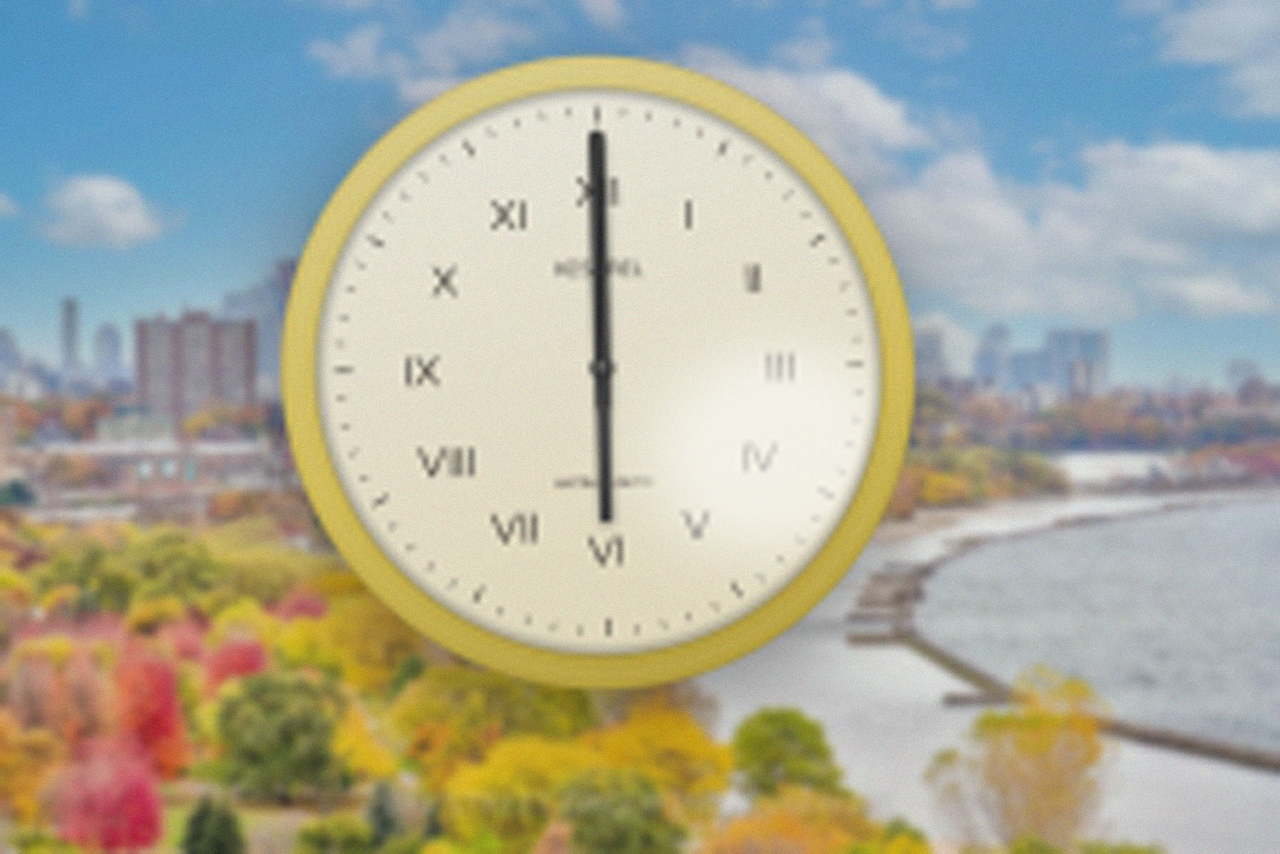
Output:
6:00
